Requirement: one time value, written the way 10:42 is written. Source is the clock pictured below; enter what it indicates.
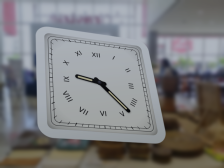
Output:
9:23
